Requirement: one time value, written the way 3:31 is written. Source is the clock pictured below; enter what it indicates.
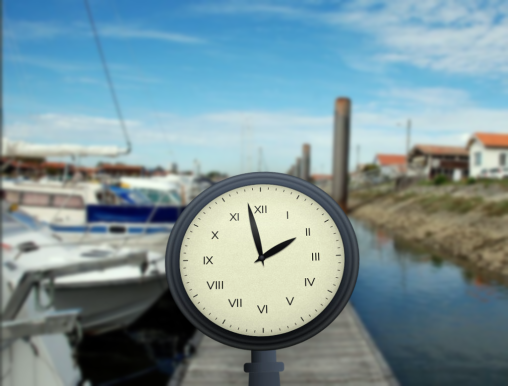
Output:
1:58
